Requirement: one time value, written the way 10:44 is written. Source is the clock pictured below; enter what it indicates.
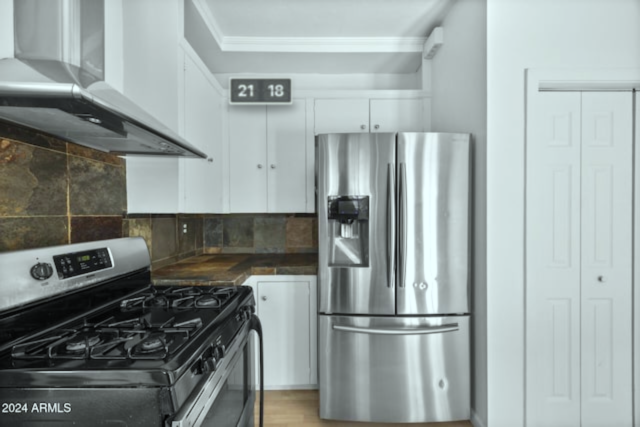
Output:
21:18
